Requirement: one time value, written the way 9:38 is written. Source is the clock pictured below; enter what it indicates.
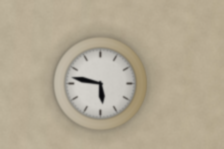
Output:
5:47
